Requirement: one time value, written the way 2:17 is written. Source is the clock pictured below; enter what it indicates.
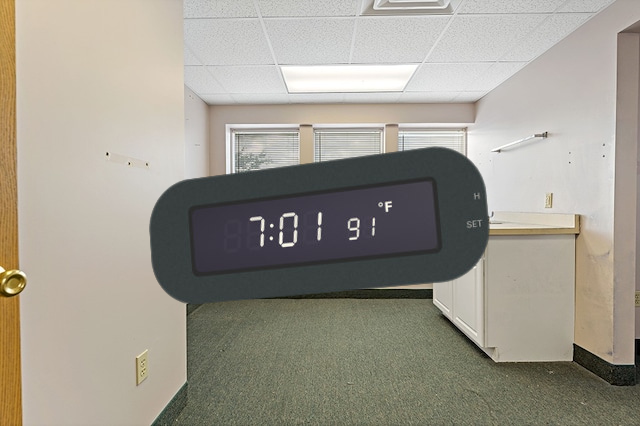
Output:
7:01
